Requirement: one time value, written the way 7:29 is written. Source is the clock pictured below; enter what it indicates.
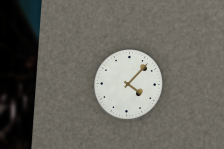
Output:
4:07
